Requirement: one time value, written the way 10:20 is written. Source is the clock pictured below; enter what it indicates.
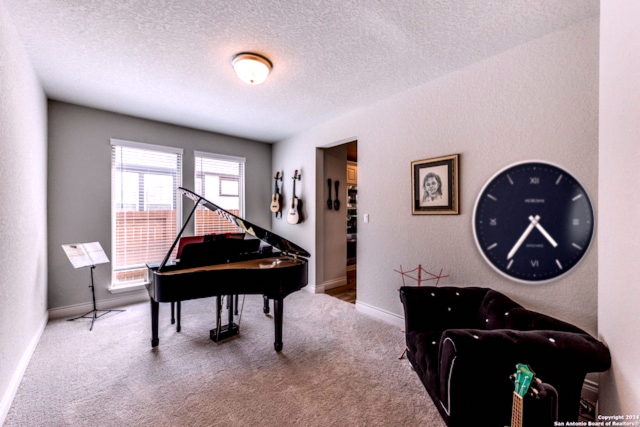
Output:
4:36
